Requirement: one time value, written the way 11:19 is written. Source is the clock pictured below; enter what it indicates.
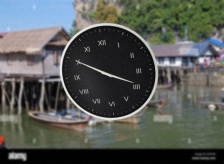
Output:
3:50
